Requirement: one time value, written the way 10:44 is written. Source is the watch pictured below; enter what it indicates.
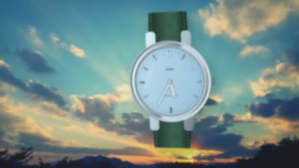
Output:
5:35
